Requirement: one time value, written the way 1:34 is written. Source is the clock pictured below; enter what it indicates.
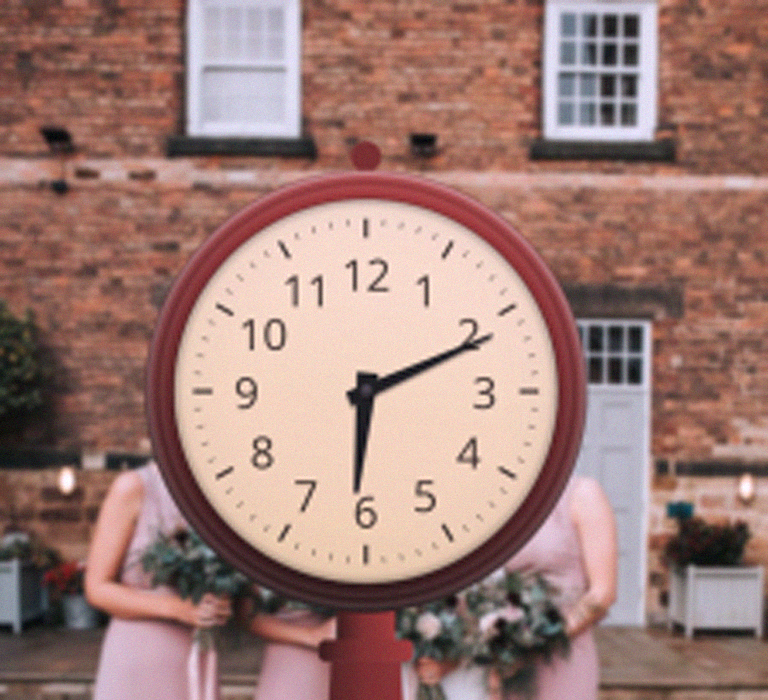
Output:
6:11
